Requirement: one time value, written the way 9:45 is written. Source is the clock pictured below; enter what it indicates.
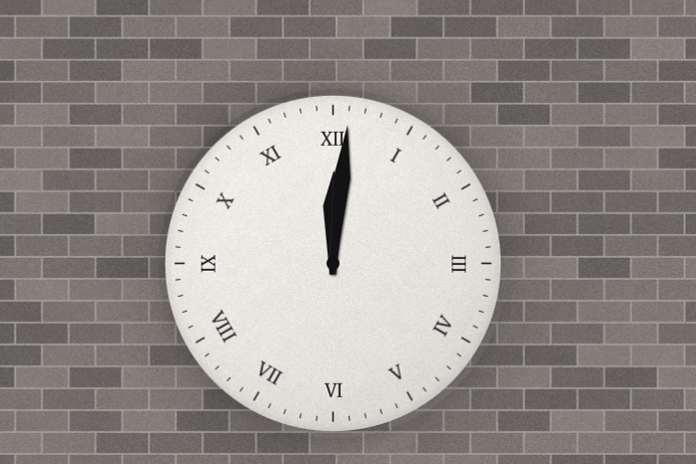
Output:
12:01
